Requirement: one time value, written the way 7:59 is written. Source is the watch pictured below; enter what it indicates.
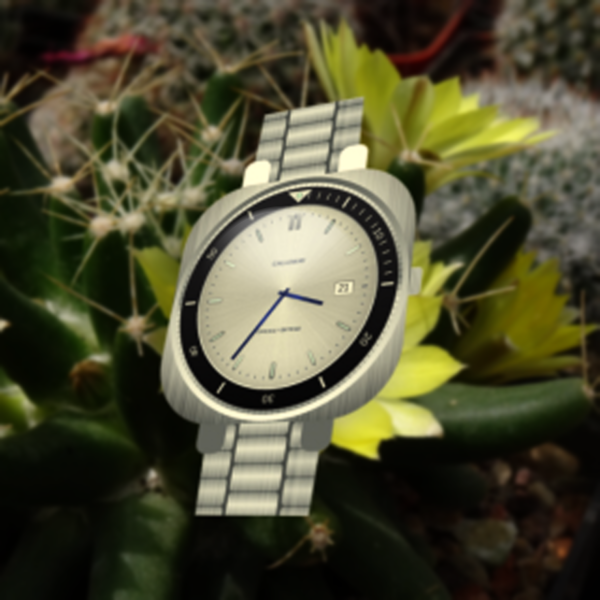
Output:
3:36
